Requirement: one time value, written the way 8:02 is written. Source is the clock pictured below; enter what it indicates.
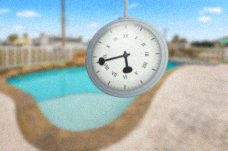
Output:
5:43
